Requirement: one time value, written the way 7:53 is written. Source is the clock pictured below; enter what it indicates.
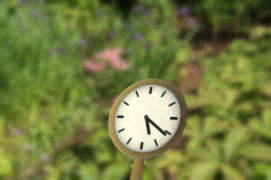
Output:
5:21
